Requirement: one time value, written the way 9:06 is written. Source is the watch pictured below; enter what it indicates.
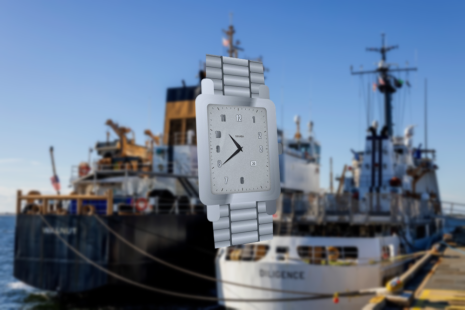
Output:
10:39
